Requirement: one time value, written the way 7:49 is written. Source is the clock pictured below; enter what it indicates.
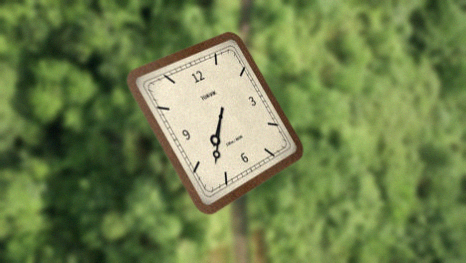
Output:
7:37
